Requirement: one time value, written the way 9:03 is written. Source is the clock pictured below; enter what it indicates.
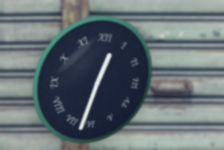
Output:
12:32
